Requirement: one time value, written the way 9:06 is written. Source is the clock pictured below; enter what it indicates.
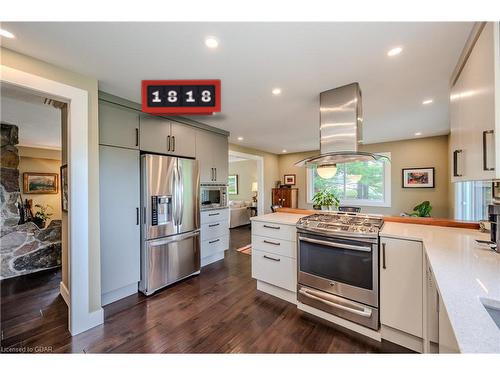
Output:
18:18
